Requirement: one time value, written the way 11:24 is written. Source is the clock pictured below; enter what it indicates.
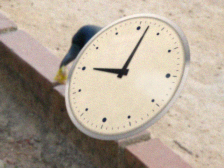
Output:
9:02
